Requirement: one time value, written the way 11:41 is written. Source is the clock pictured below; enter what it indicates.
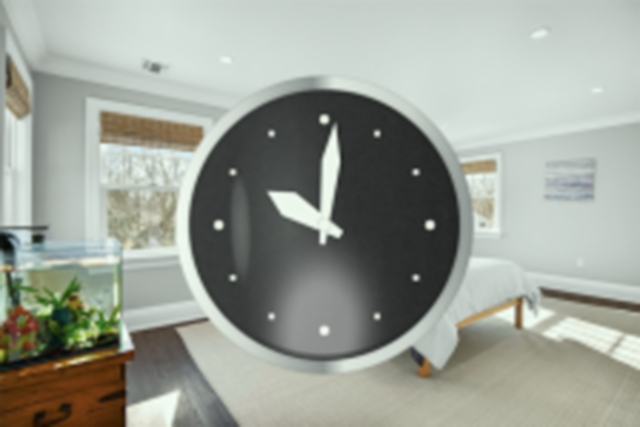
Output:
10:01
